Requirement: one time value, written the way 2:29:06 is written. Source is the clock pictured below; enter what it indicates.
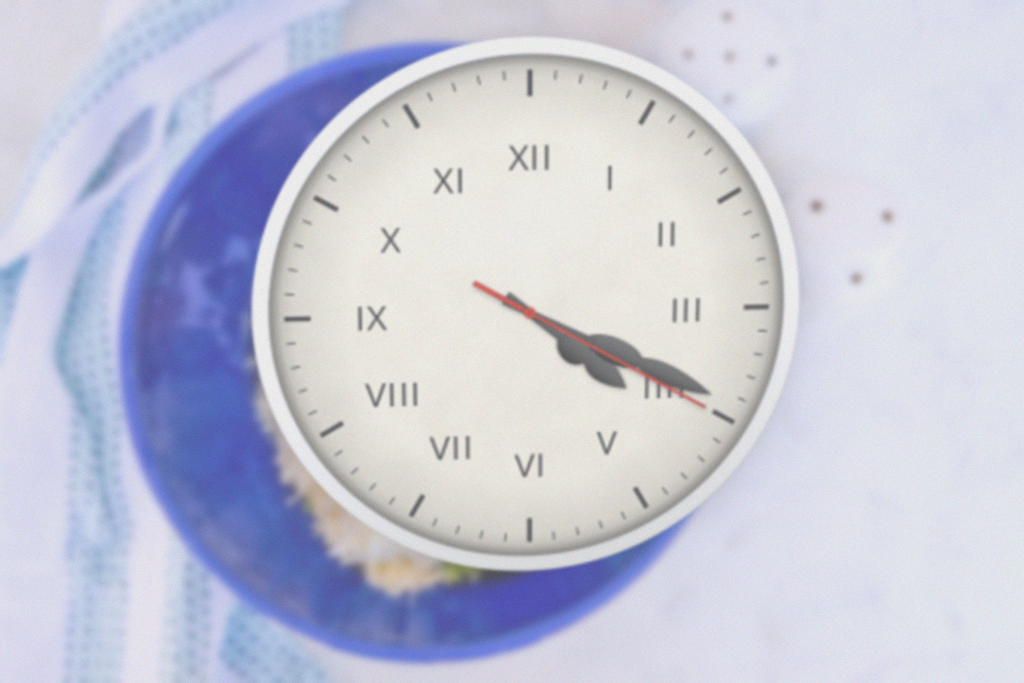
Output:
4:19:20
